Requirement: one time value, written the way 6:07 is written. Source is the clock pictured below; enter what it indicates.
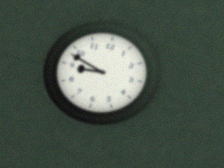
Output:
8:48
